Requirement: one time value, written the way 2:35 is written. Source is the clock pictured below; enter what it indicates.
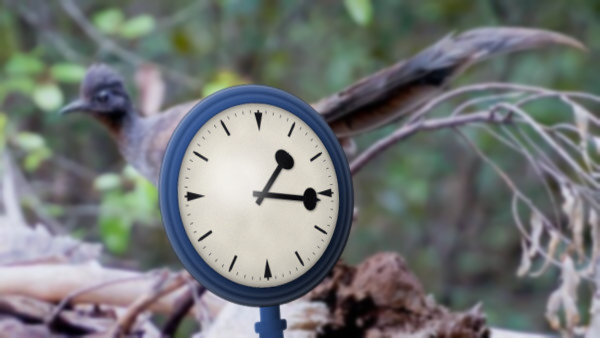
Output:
1:16
